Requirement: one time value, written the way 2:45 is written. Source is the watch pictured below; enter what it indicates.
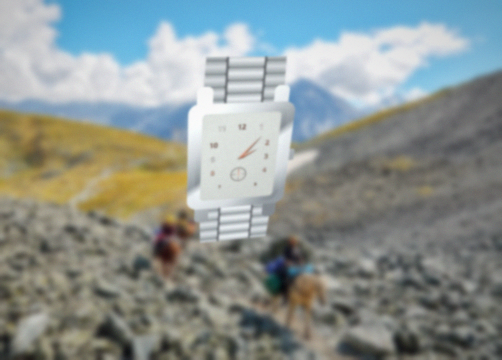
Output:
2:07
